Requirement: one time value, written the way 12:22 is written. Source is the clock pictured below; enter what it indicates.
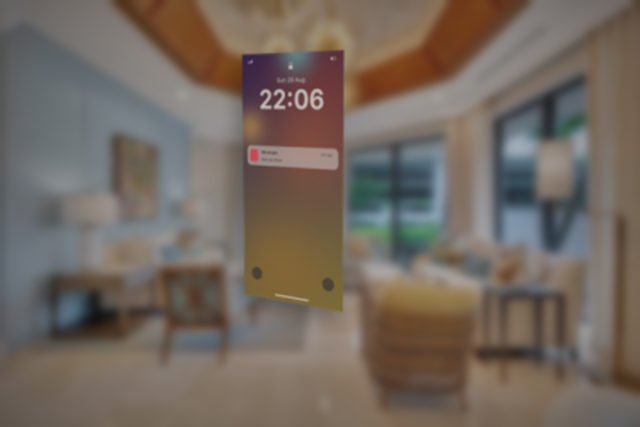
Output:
22:06
